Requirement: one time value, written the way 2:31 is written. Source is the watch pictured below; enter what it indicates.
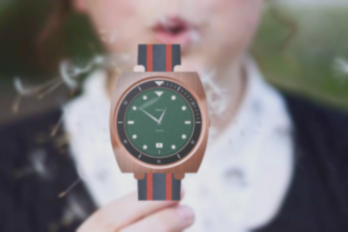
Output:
12:51
